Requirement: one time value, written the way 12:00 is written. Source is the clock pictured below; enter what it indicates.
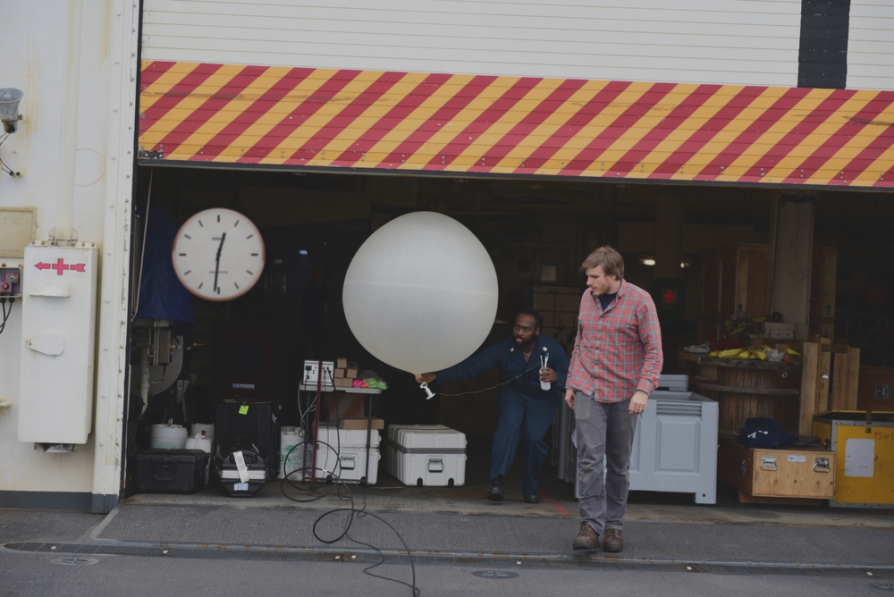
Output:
12:31
